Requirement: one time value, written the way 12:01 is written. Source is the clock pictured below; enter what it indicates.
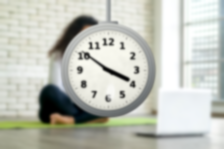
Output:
3:51
